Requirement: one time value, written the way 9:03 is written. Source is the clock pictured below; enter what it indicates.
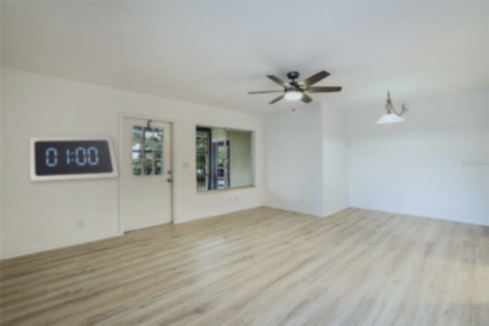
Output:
1:00
